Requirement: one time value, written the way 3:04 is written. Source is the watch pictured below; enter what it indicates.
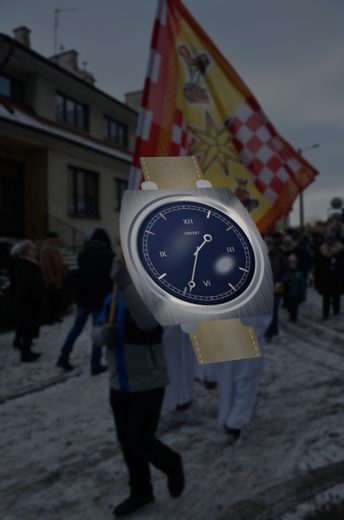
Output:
1:34
